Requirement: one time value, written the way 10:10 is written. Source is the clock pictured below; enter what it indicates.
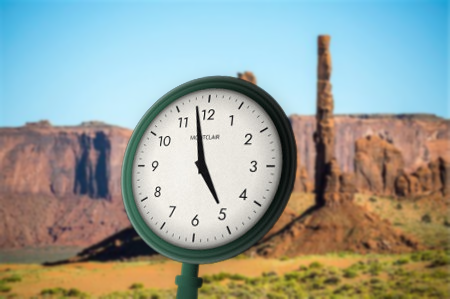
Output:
4:58
